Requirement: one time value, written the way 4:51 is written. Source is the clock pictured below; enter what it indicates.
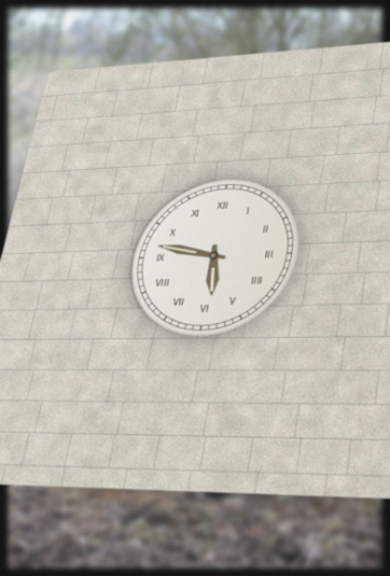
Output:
5:47
